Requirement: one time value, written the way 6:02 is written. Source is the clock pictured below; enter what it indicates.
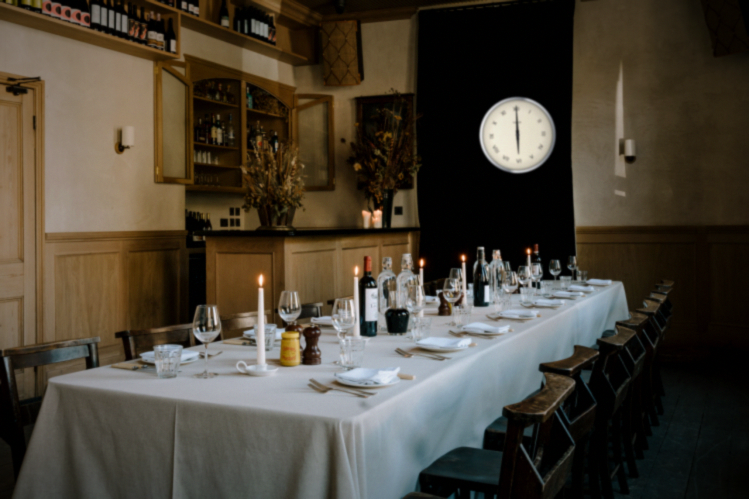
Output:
6:00
